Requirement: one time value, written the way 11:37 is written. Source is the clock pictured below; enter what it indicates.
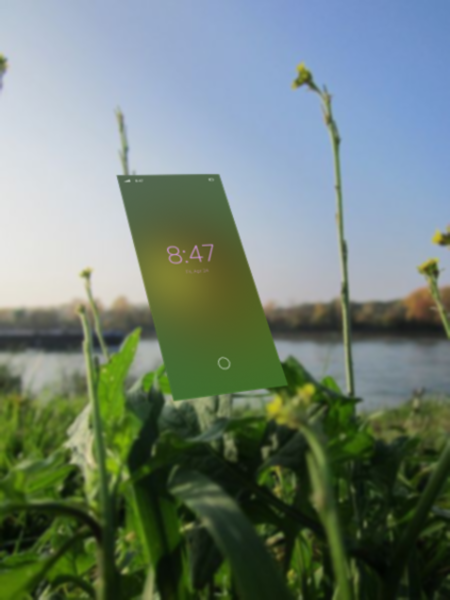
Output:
8:47
